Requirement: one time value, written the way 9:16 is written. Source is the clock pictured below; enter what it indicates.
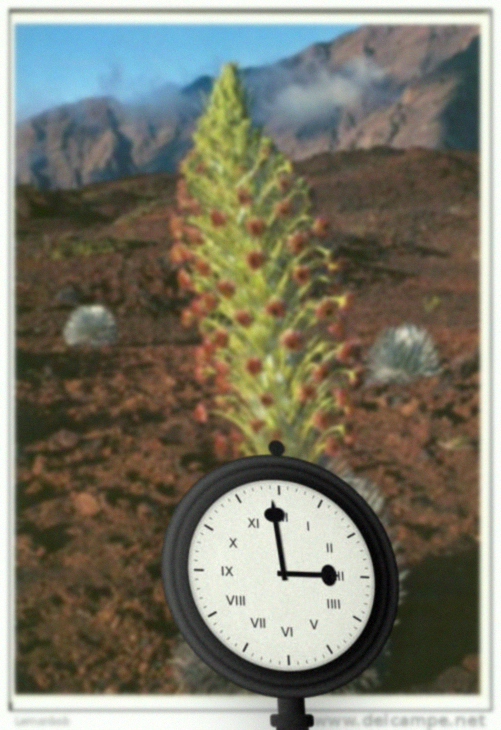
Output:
2:59
